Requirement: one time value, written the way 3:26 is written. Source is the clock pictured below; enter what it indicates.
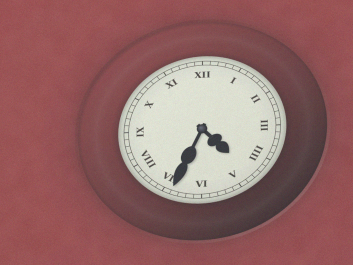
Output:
4:34
